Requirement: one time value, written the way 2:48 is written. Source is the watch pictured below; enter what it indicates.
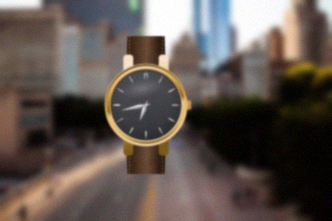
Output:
6:43
